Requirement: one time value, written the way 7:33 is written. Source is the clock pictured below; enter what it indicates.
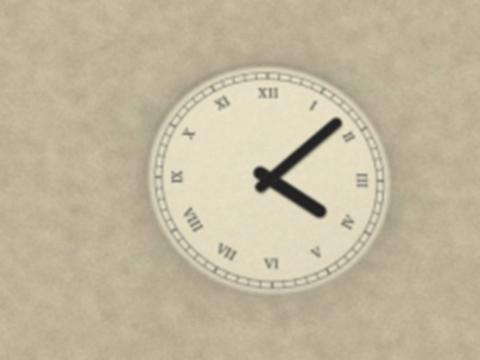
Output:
4:08
